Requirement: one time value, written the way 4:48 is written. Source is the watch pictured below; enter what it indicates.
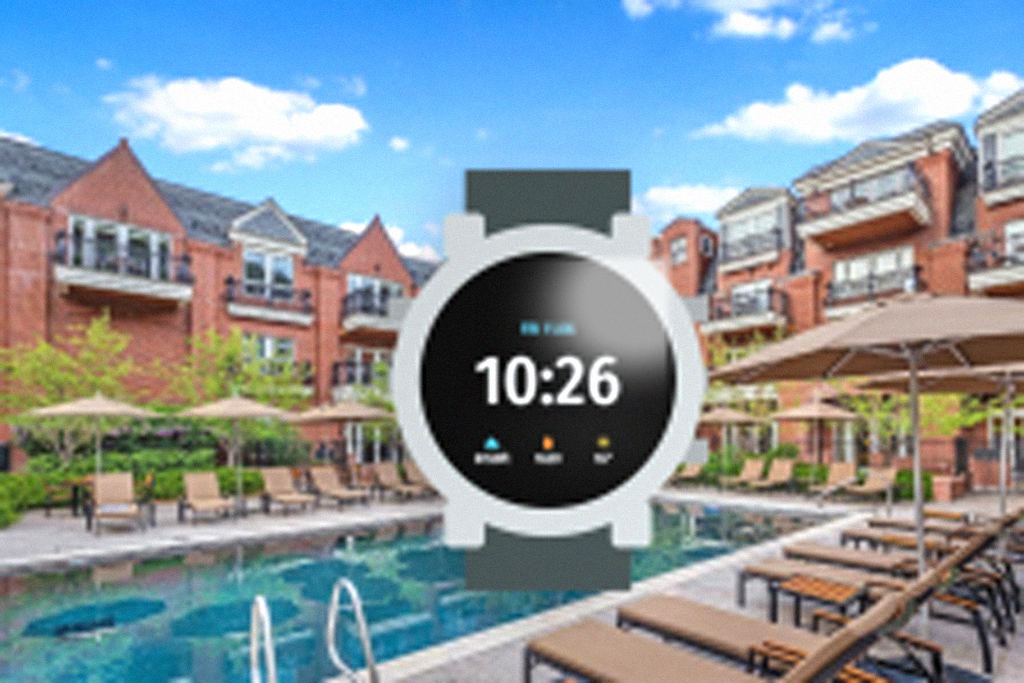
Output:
10:26
